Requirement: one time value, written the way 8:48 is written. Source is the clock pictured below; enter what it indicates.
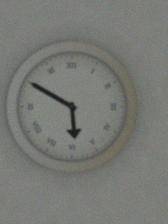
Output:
5:50
